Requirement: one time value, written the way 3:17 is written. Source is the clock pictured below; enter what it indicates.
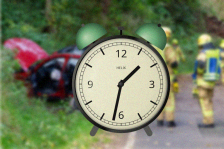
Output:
1:32
